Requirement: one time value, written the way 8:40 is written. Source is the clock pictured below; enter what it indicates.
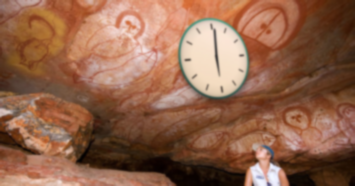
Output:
6:01
